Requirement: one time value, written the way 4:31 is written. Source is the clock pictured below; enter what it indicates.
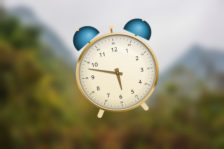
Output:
5:48
